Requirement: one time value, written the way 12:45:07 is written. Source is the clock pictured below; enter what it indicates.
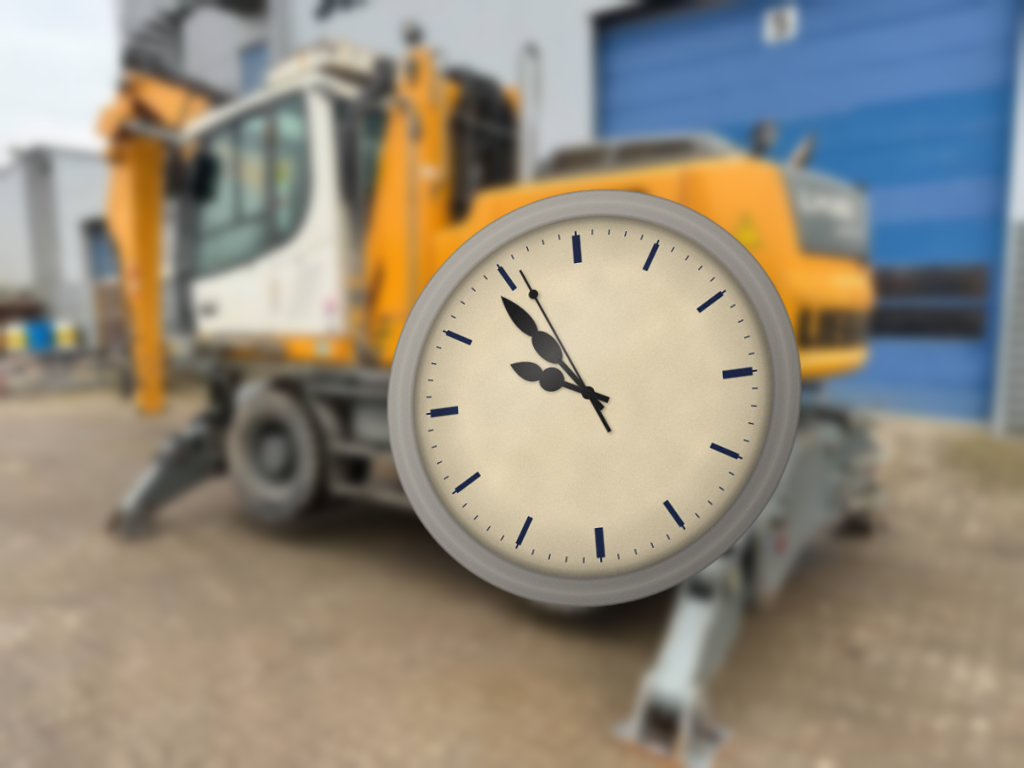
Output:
9:53:56
